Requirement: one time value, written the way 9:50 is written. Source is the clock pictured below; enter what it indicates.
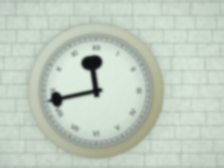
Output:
11:43
